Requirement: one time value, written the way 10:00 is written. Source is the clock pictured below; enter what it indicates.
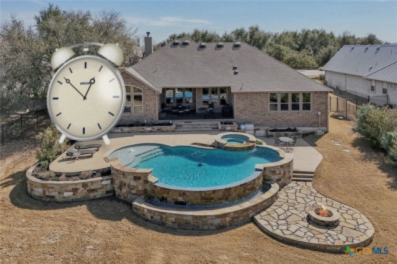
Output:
12:52
